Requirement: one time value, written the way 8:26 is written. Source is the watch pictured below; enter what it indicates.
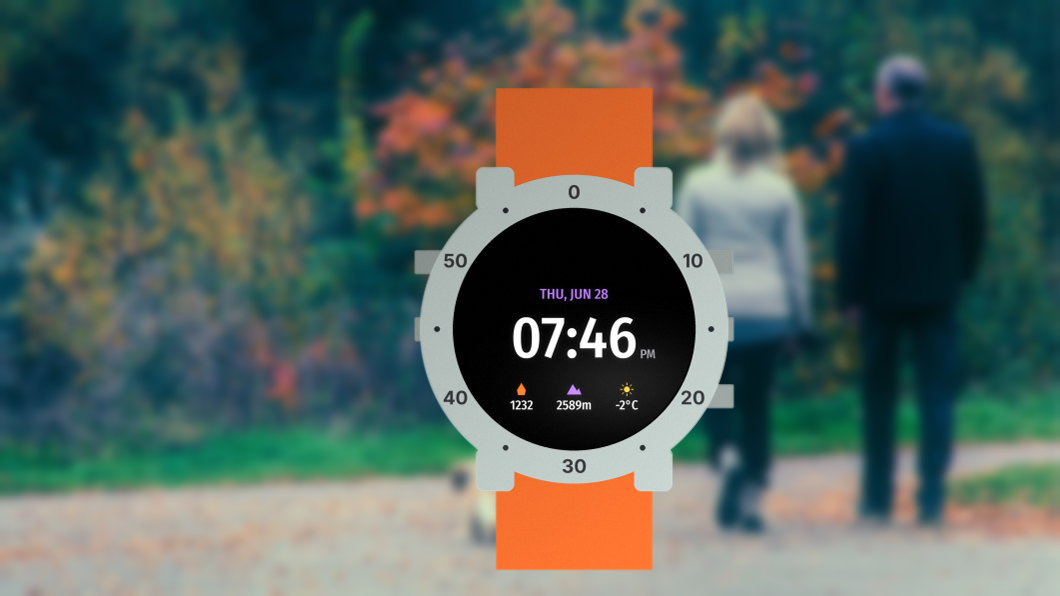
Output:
7:46
